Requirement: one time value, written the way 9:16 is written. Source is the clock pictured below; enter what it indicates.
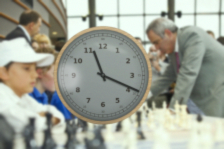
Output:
11:19
